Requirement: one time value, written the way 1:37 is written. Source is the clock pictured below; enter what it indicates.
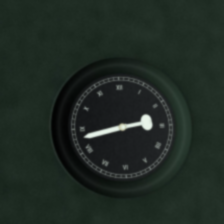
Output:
2:43
